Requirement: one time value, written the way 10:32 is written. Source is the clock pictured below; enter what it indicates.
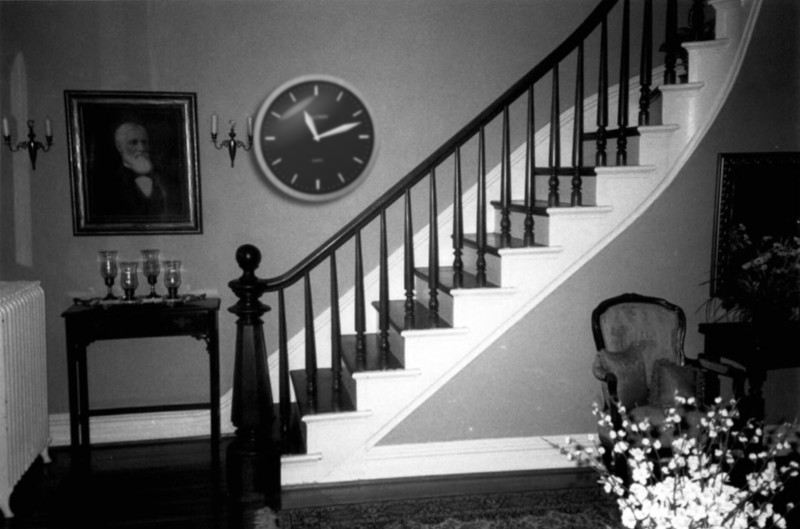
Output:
11:12
